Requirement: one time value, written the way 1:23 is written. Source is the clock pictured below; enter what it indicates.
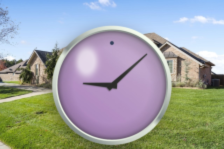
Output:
9:08
